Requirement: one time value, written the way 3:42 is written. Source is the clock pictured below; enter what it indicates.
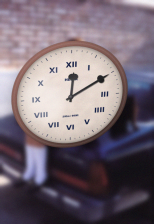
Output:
12:10
